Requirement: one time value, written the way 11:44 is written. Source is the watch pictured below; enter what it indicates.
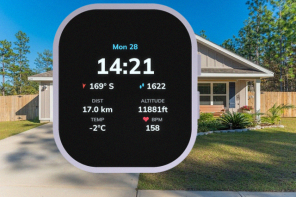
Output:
14:21
